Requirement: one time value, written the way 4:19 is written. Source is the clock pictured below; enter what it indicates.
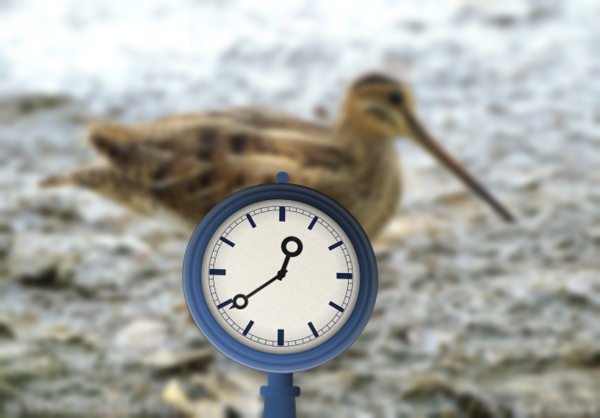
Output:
12:39
